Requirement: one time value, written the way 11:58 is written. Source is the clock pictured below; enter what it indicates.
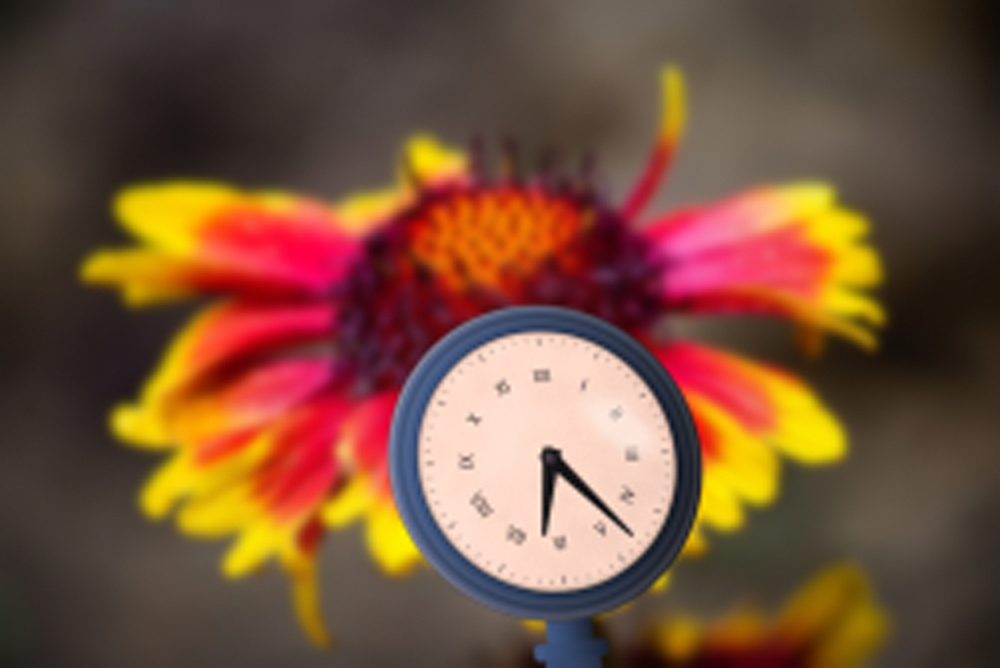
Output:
6:23
